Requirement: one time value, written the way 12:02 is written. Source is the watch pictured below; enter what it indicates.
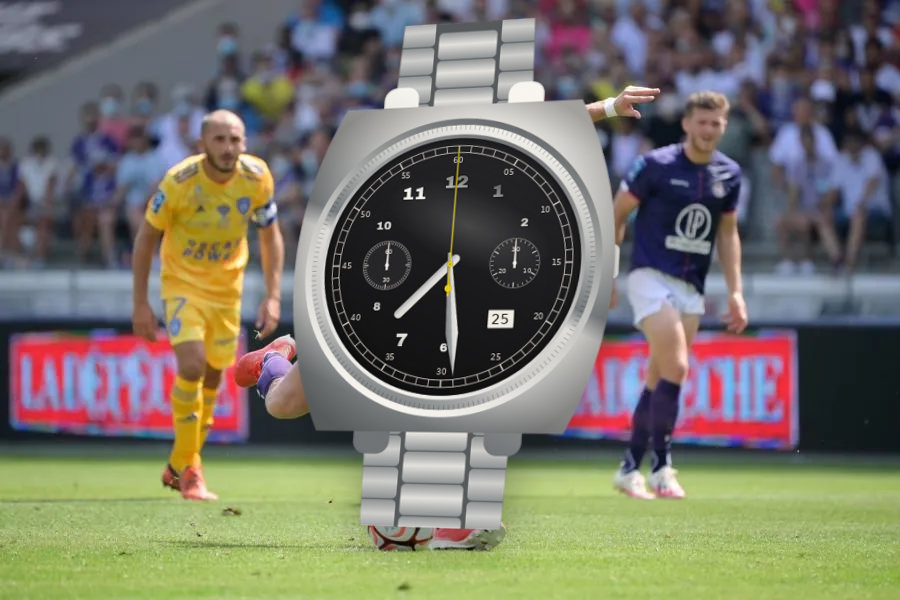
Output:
7:29
